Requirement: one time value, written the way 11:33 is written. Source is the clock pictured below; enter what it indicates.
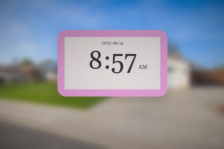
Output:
8:57
